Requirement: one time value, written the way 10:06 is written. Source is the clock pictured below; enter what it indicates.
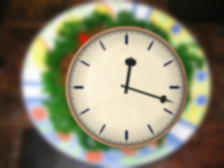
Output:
12:18
